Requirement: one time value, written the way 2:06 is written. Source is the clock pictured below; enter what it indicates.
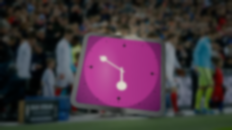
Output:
5:50
